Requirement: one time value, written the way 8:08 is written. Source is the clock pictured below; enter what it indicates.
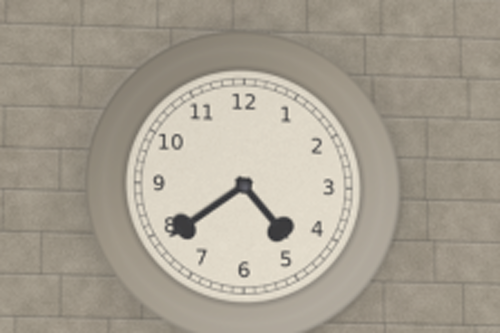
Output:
4:39
